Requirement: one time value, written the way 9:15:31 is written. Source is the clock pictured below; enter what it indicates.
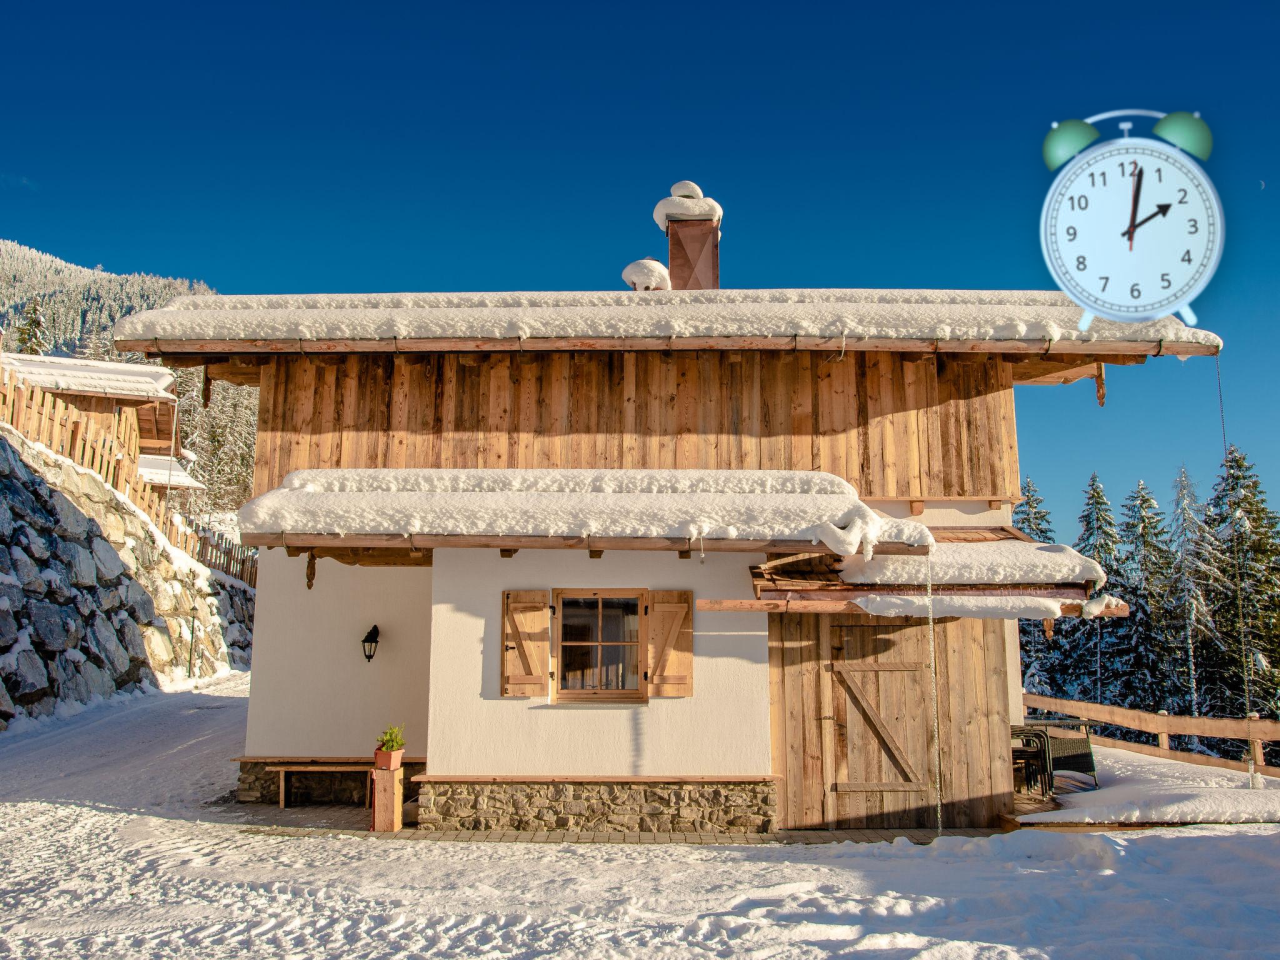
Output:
2:02:01
